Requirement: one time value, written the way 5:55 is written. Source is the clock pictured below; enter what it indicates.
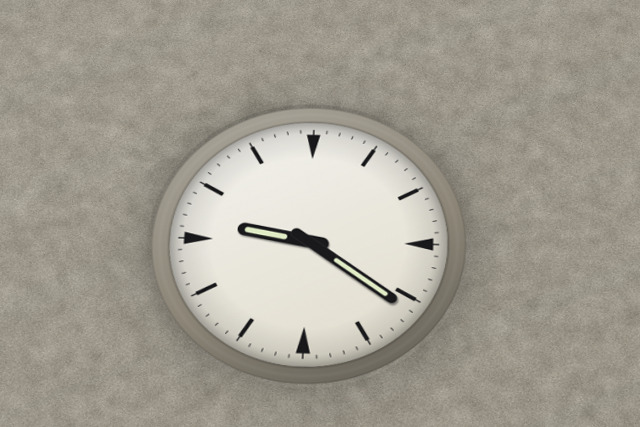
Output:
9:21
